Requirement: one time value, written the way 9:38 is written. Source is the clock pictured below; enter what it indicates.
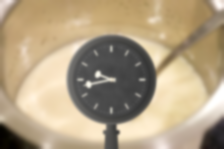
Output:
9:43
